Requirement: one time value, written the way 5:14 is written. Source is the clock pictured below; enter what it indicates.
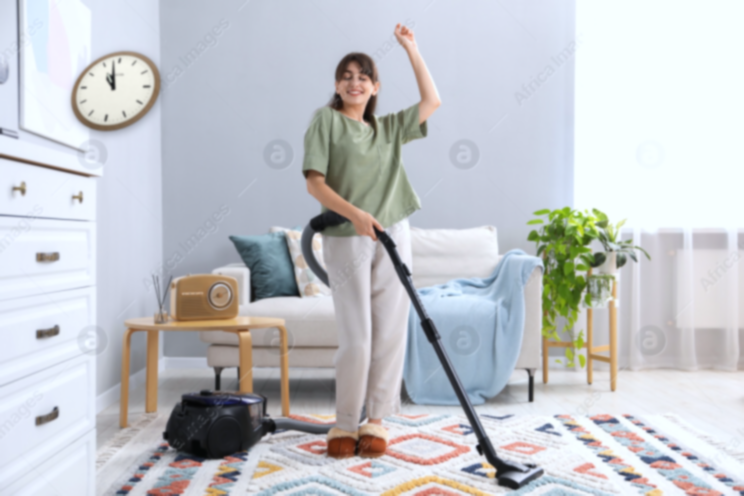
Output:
10:58
